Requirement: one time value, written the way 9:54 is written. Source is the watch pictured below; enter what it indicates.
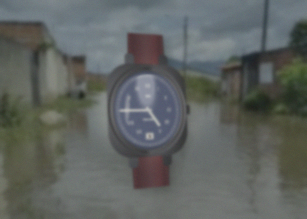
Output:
4:45
